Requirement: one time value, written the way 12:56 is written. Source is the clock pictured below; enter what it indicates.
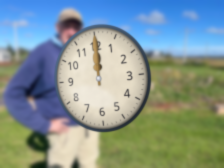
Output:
12:00
